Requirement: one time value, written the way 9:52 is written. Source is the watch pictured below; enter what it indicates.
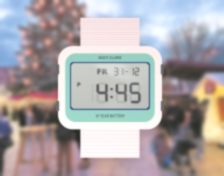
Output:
4:45
